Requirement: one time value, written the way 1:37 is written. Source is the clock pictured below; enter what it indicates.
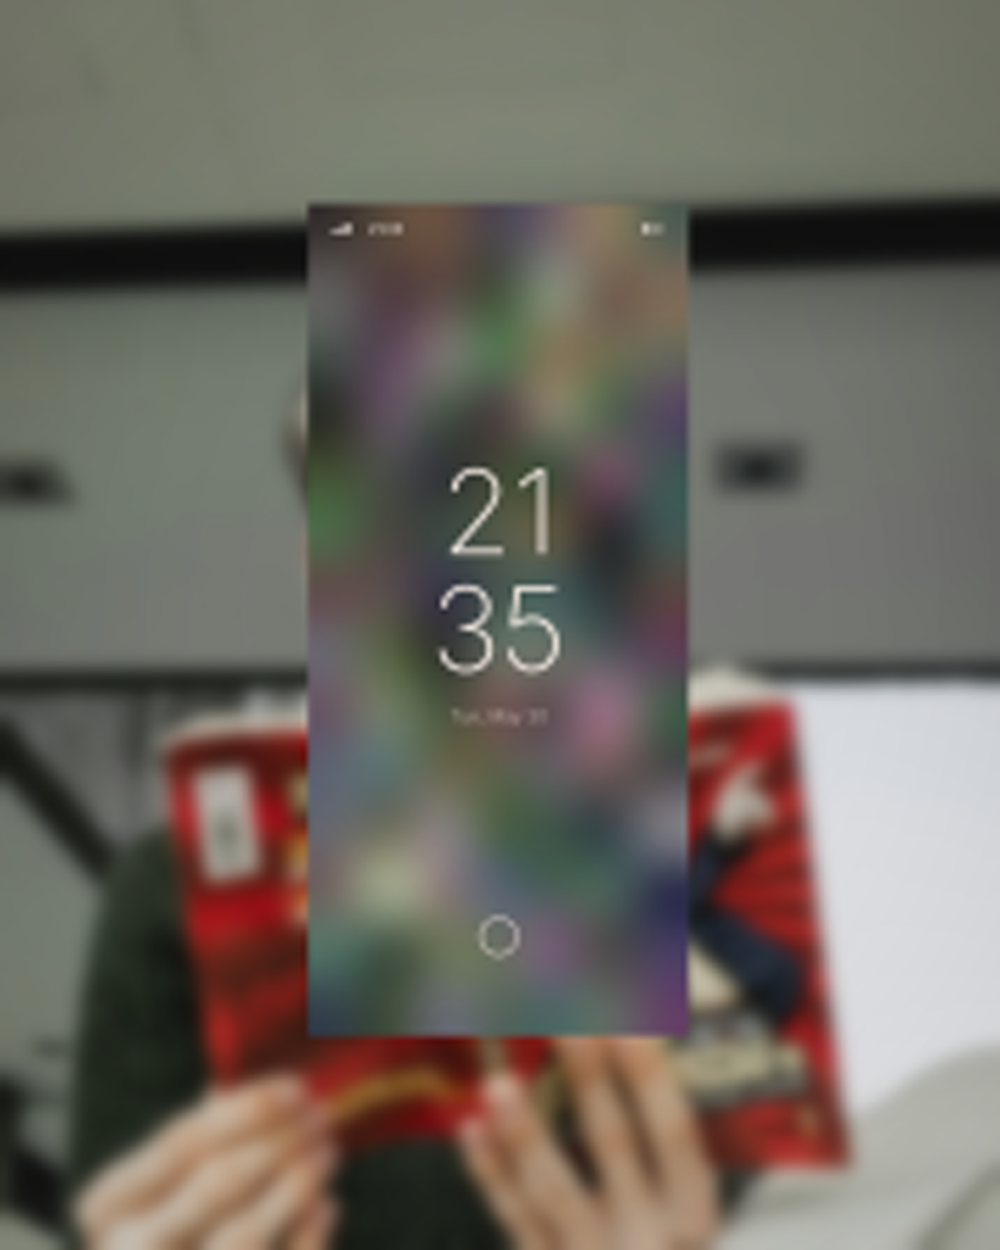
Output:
21:35
